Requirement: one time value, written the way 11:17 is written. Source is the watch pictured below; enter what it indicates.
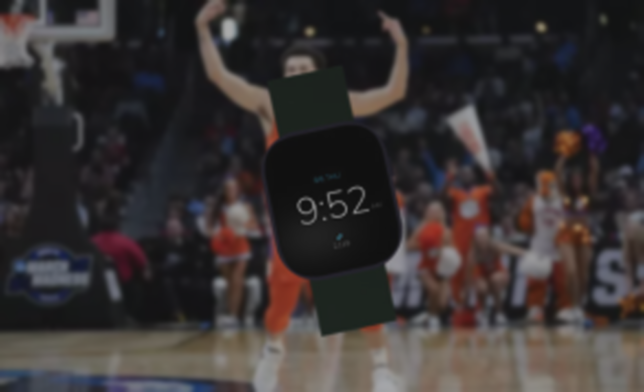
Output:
9:52
